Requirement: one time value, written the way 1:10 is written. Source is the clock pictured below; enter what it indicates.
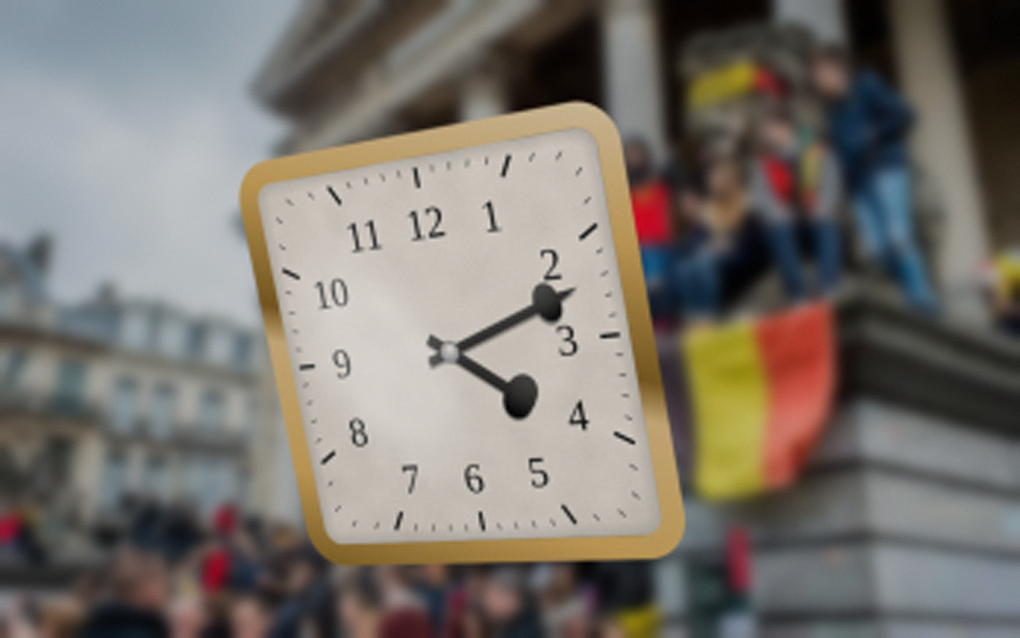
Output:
4:12
